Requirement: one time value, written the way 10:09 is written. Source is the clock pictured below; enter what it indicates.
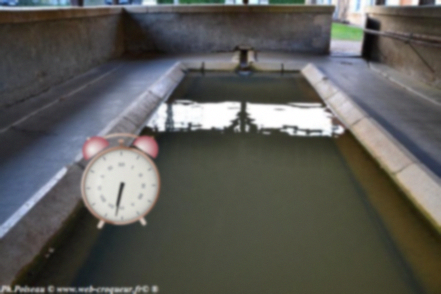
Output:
6:32
